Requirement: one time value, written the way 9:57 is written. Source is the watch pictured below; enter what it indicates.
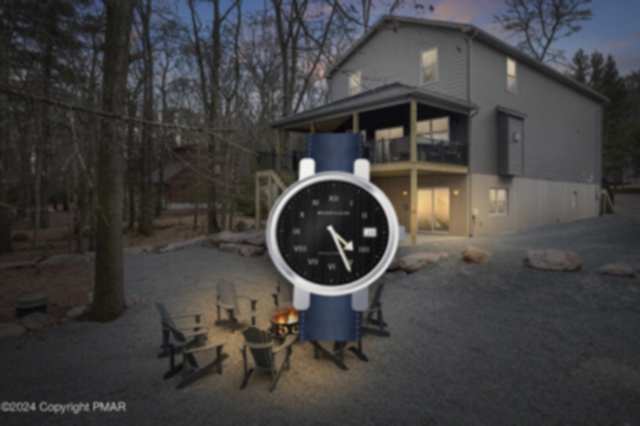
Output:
4:26
